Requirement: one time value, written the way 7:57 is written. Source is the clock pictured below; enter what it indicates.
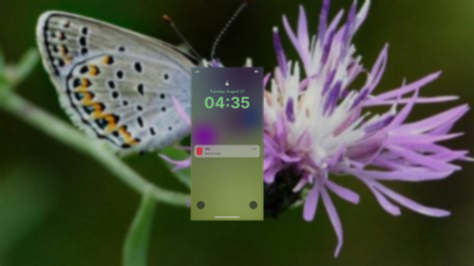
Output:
4:35
